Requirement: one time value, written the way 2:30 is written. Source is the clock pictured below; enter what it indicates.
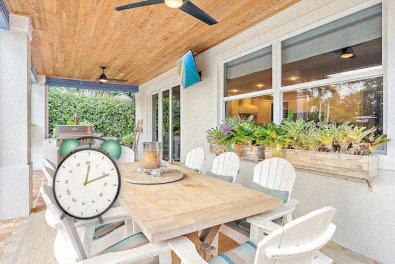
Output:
12:11
